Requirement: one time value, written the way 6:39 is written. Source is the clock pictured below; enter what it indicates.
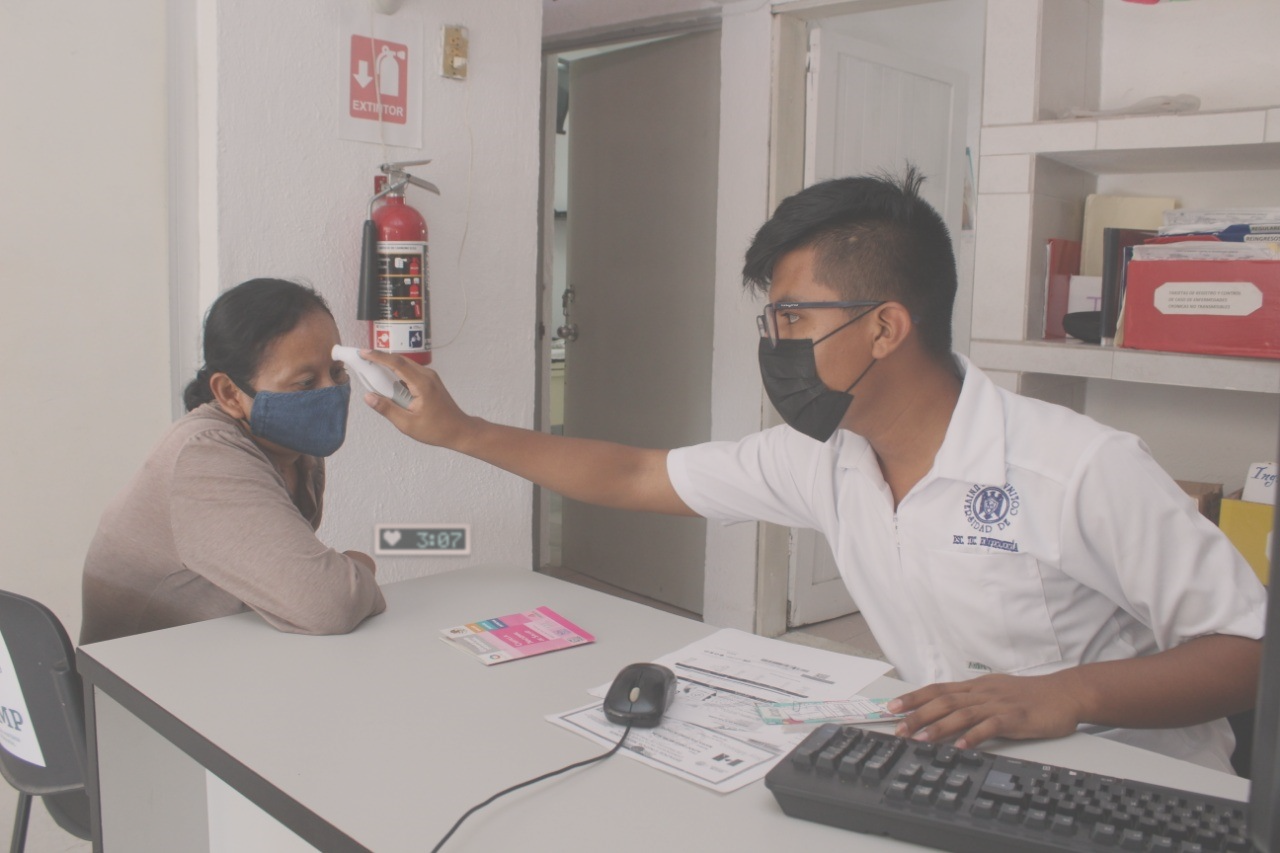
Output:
3:07
